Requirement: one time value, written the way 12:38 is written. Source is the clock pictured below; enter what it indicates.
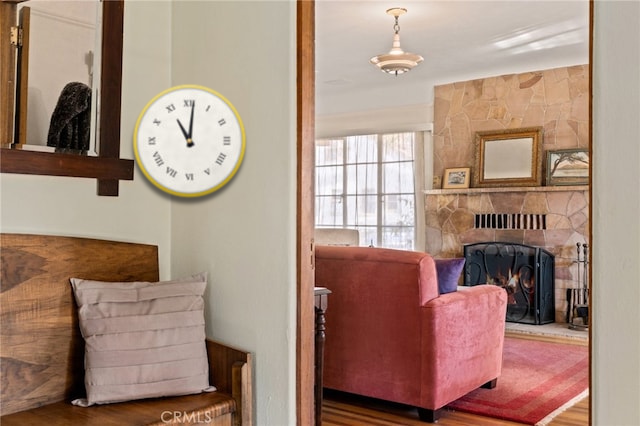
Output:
11:01
